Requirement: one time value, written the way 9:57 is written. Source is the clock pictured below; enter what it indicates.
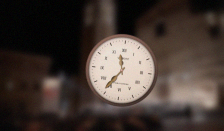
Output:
11:36
